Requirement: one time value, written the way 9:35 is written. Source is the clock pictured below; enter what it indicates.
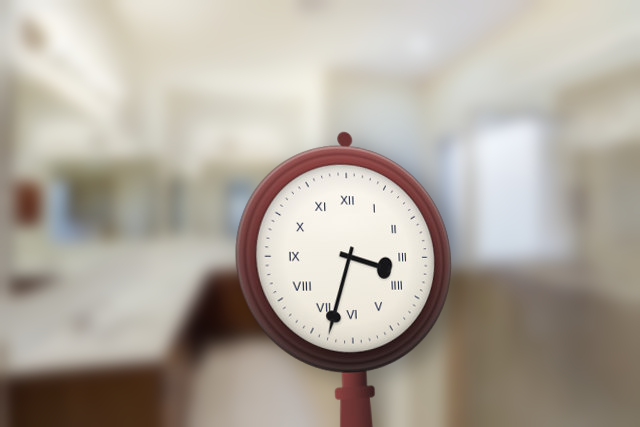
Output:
3:33
